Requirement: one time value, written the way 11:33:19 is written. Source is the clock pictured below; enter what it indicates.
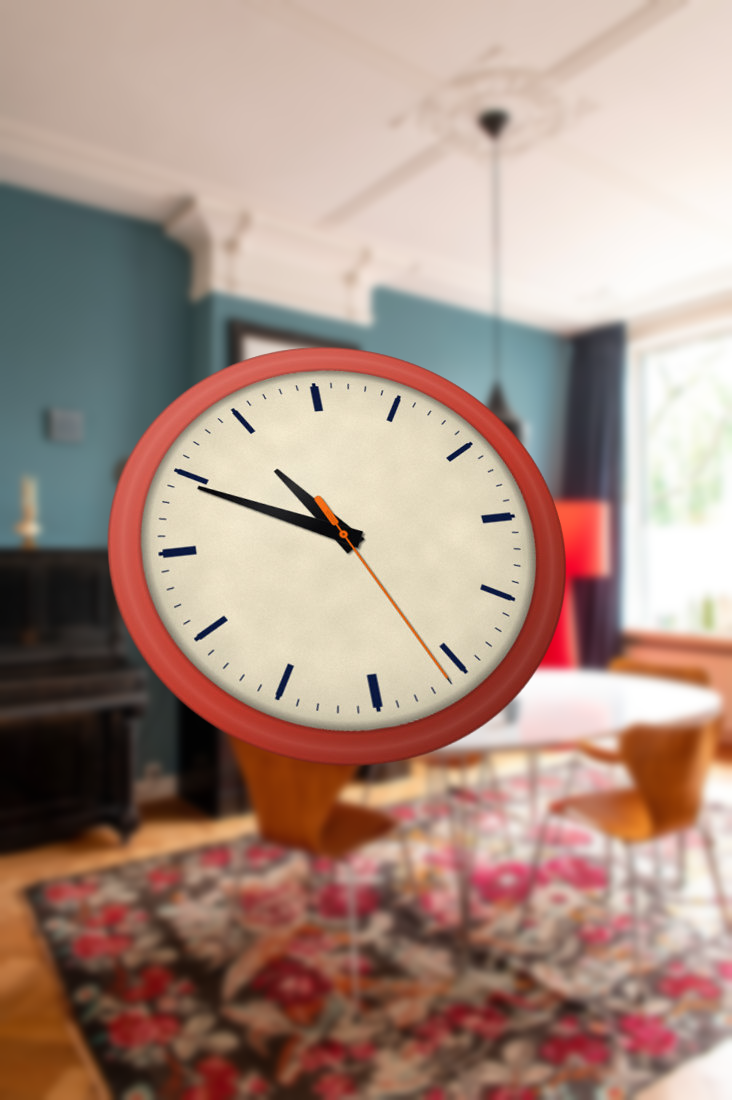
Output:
10:49:26
